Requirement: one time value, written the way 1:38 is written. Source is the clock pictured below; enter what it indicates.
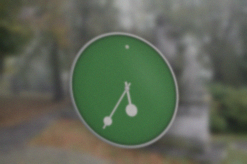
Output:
5:35
